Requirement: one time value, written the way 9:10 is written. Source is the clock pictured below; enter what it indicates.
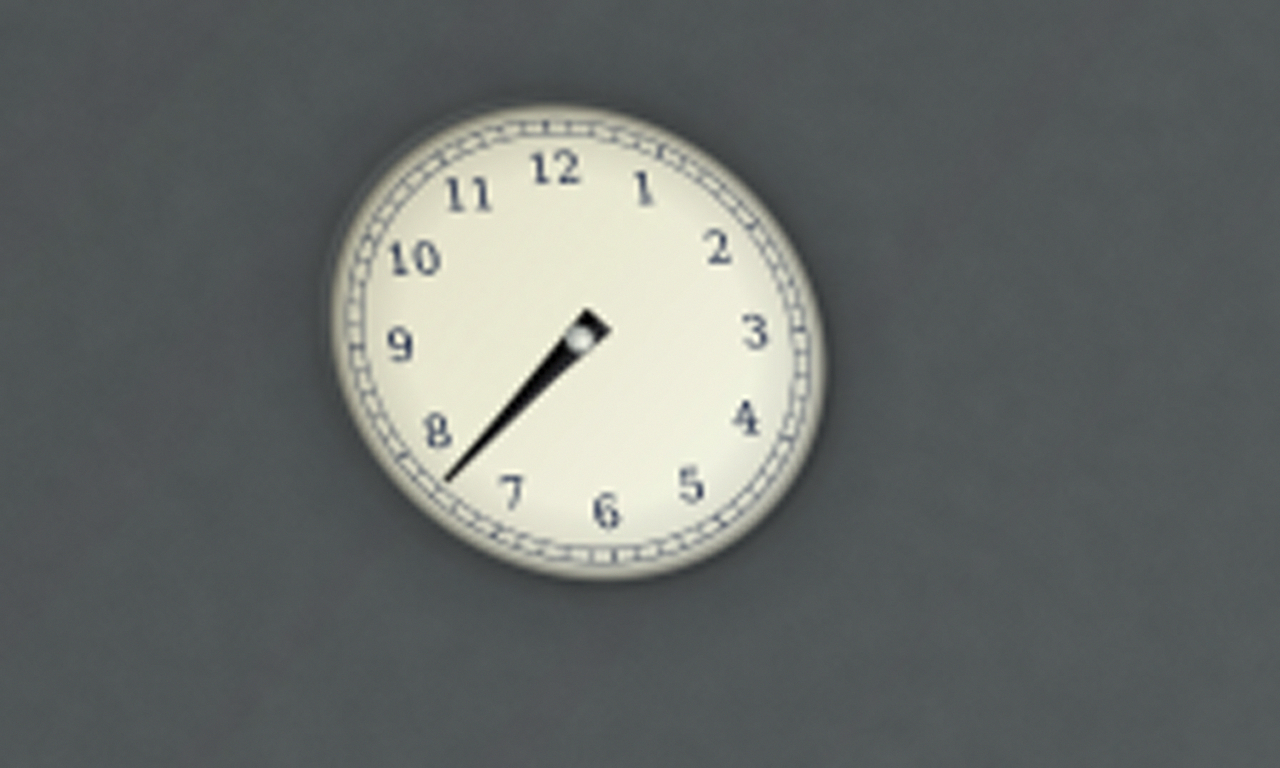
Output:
7:38
